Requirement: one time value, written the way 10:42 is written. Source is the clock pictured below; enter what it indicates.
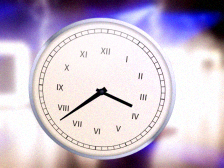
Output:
3:38
